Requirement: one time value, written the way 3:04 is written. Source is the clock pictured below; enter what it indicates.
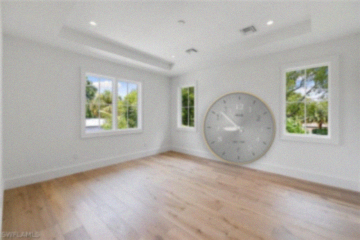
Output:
8:52
